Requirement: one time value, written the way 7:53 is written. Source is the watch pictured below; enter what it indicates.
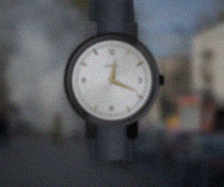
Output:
12:19
